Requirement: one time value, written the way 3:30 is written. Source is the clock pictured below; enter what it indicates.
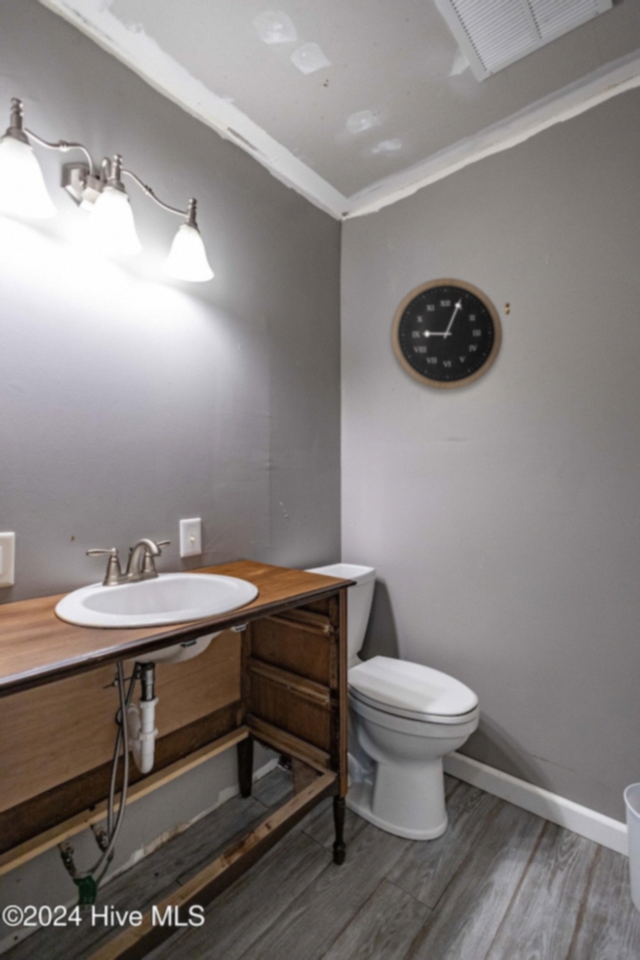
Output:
9:04
